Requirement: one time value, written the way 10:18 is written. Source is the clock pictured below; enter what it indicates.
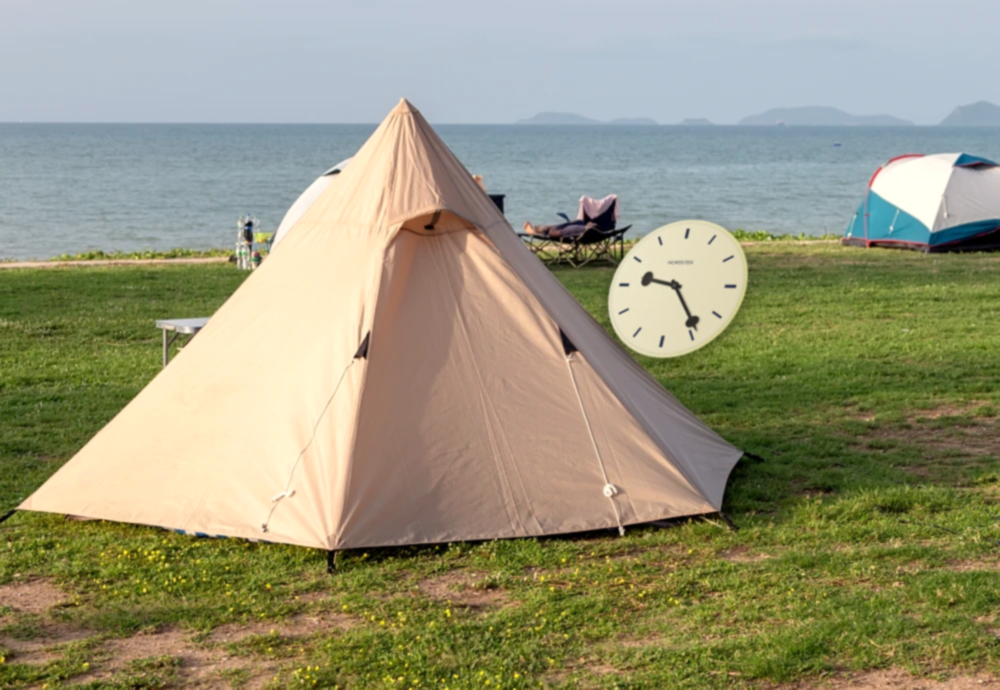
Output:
9:24
